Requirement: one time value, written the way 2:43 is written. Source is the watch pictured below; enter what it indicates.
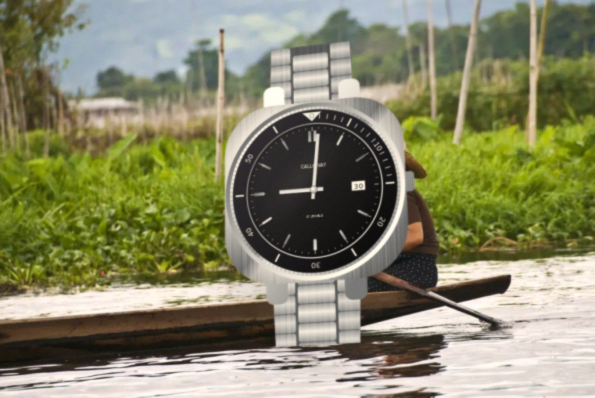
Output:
9:01
